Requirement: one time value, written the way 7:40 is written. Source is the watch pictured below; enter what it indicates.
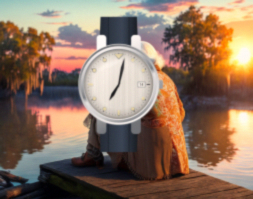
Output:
7:02
